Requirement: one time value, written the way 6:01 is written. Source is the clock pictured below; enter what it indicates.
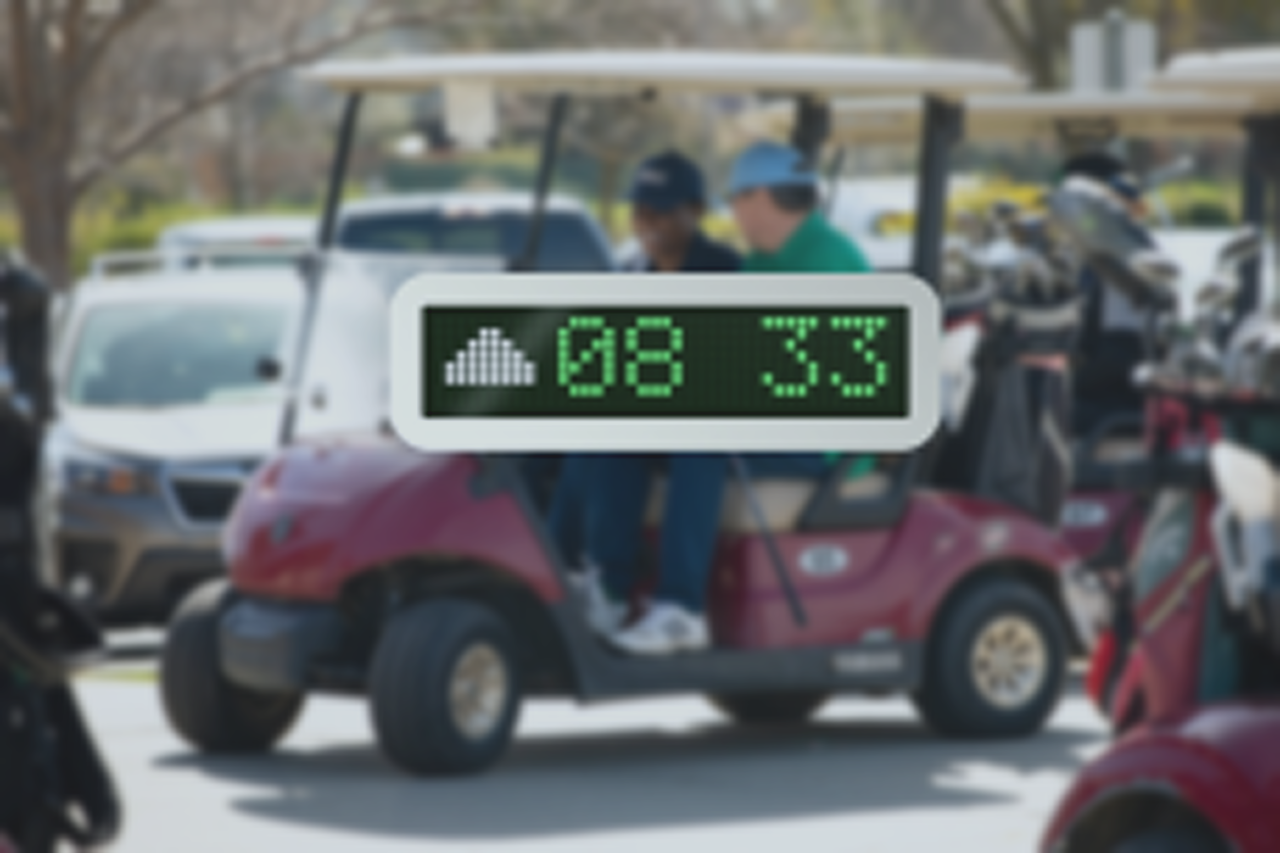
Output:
8:33
